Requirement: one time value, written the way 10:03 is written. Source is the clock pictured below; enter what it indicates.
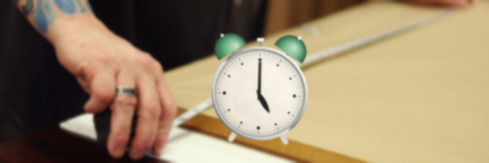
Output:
5:00
